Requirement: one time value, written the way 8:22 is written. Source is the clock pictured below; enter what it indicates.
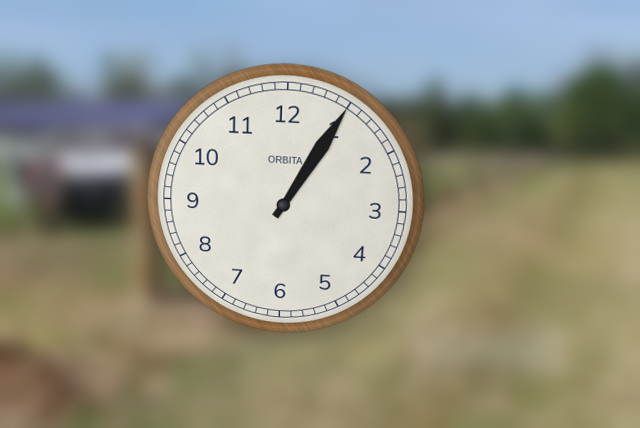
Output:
1:05
